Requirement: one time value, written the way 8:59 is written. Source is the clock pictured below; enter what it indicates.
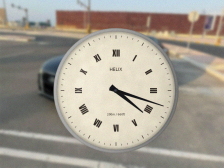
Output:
4:18
